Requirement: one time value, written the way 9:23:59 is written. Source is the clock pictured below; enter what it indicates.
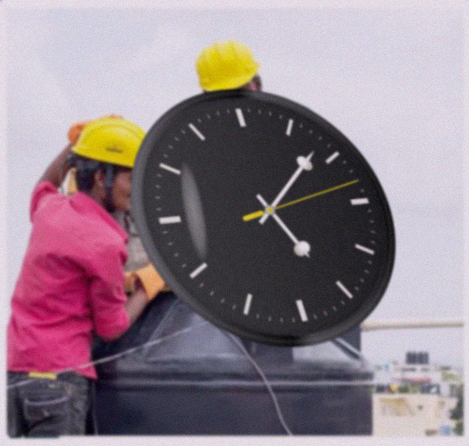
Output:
5:08:13
